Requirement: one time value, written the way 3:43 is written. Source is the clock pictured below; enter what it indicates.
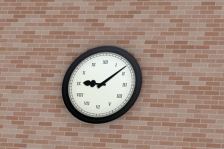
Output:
9:08
